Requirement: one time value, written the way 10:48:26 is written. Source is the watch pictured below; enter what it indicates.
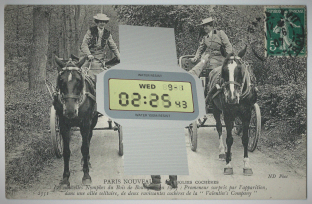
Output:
2:25:43
